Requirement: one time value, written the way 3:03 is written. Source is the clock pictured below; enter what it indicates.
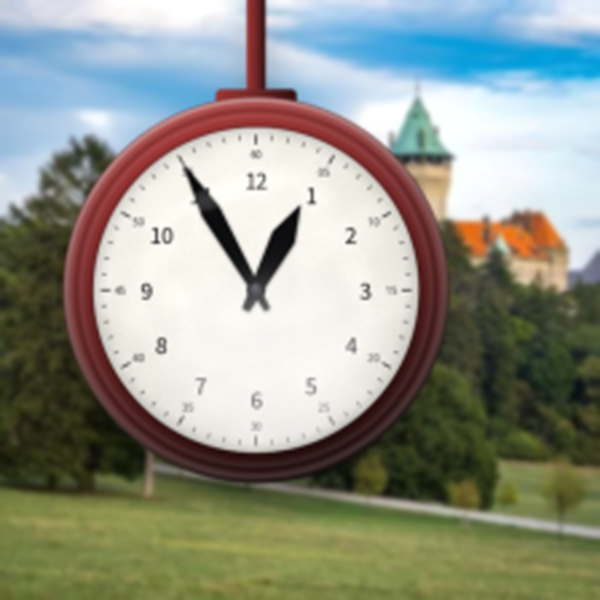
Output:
12:55
